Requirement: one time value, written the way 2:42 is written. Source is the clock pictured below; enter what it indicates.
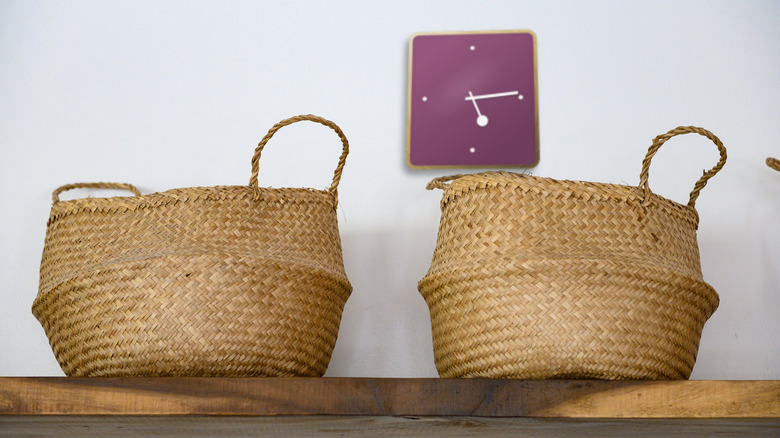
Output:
5:14
